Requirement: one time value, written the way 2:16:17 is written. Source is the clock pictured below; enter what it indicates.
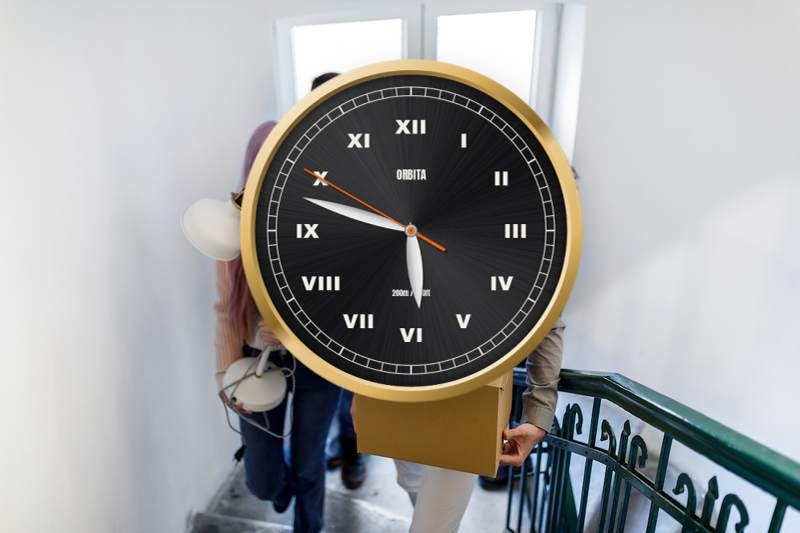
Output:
5:47:50
